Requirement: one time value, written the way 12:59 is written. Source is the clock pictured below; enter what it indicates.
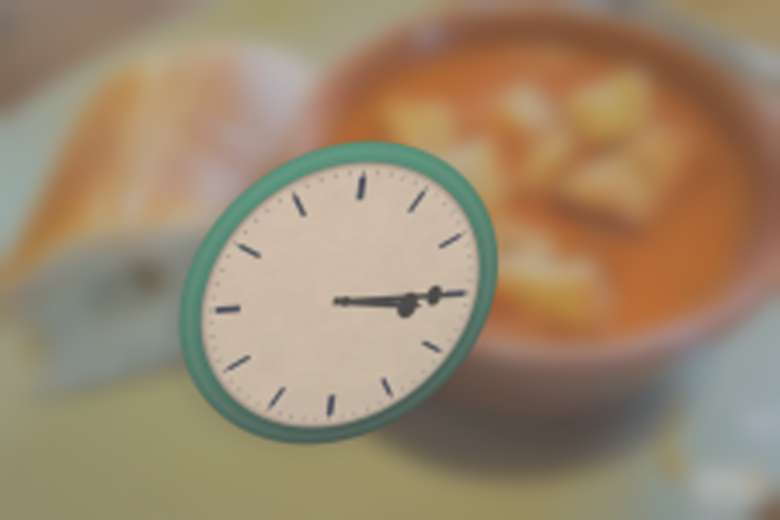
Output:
3:15
